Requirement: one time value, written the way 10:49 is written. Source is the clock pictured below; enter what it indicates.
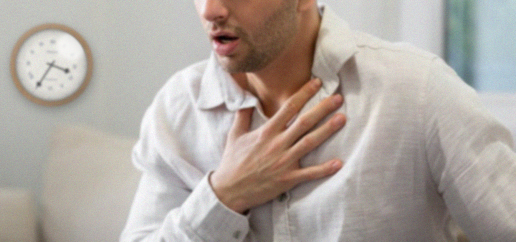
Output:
3:35
